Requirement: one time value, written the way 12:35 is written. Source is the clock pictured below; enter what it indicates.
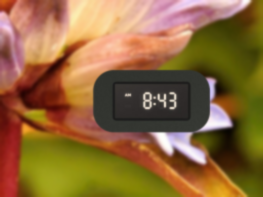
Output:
8:43
